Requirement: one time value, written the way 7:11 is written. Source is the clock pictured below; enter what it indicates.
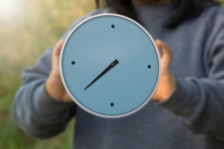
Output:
7:38
